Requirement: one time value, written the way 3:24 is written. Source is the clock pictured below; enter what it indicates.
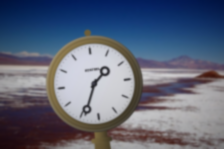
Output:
1:34
